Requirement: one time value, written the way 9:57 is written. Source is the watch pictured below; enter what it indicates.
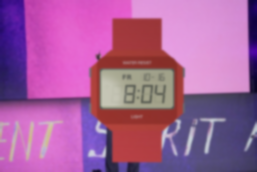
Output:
8:04
